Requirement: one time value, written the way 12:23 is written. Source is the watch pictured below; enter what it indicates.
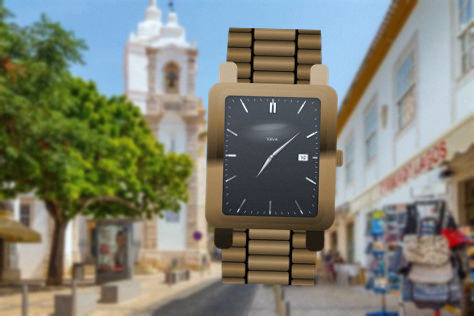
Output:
7:08
